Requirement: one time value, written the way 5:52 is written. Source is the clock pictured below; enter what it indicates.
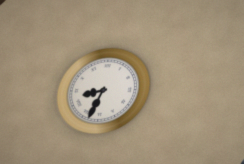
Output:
8:33
